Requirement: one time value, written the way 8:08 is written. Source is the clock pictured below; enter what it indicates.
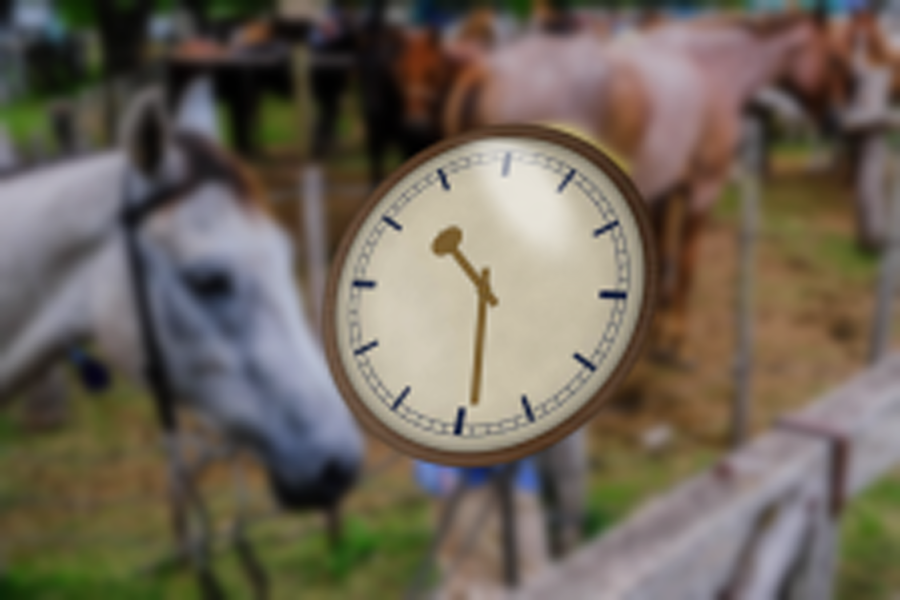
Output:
10:29
